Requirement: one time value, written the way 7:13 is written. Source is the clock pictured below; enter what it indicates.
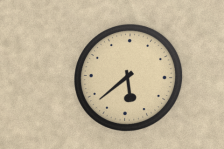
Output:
5:38
